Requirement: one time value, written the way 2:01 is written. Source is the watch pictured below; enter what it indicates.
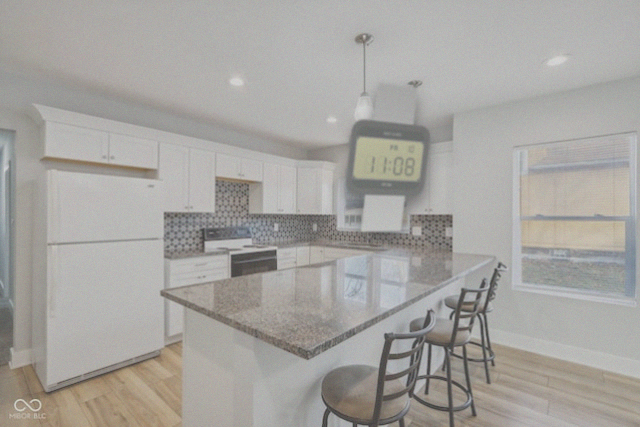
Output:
11:08
